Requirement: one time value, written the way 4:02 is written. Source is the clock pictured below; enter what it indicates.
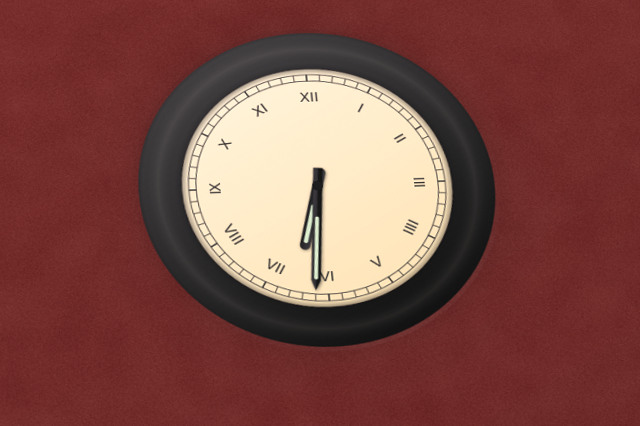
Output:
6:31
